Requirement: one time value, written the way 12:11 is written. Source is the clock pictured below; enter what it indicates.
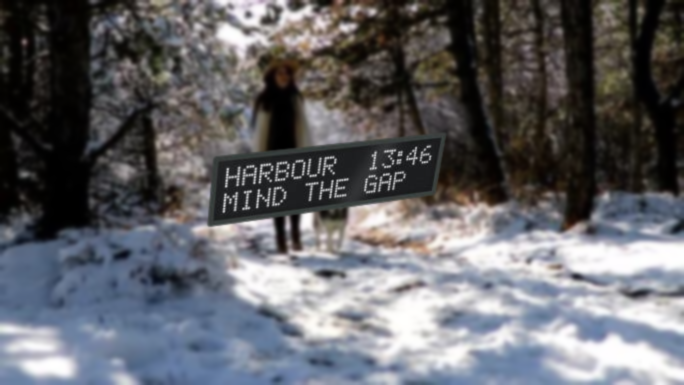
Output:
13:46
